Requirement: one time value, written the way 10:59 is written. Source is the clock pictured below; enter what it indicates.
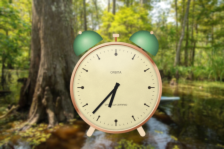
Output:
6:37
